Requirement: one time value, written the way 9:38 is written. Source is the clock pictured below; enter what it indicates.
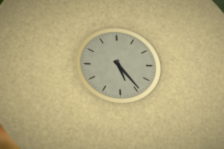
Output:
5:24
